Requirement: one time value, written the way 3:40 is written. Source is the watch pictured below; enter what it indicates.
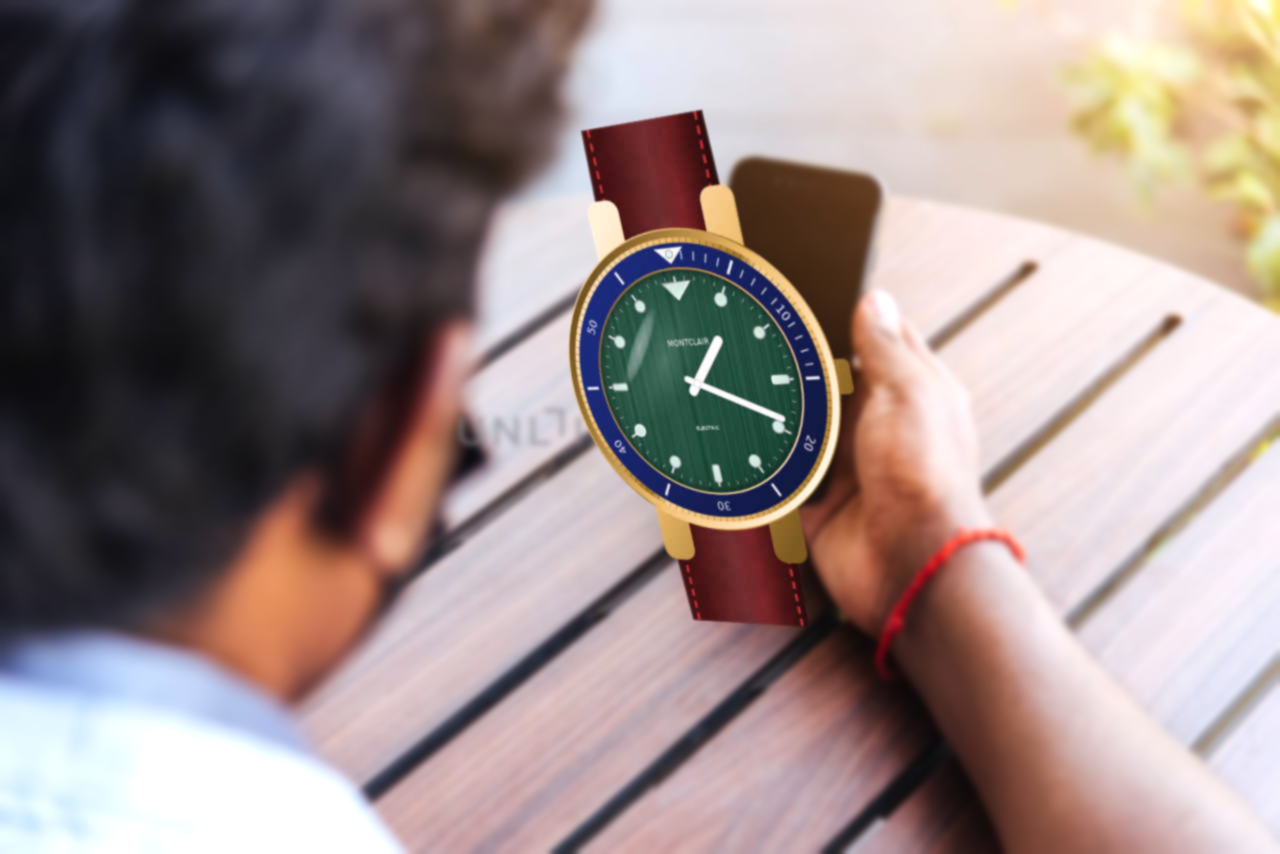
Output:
1:19
